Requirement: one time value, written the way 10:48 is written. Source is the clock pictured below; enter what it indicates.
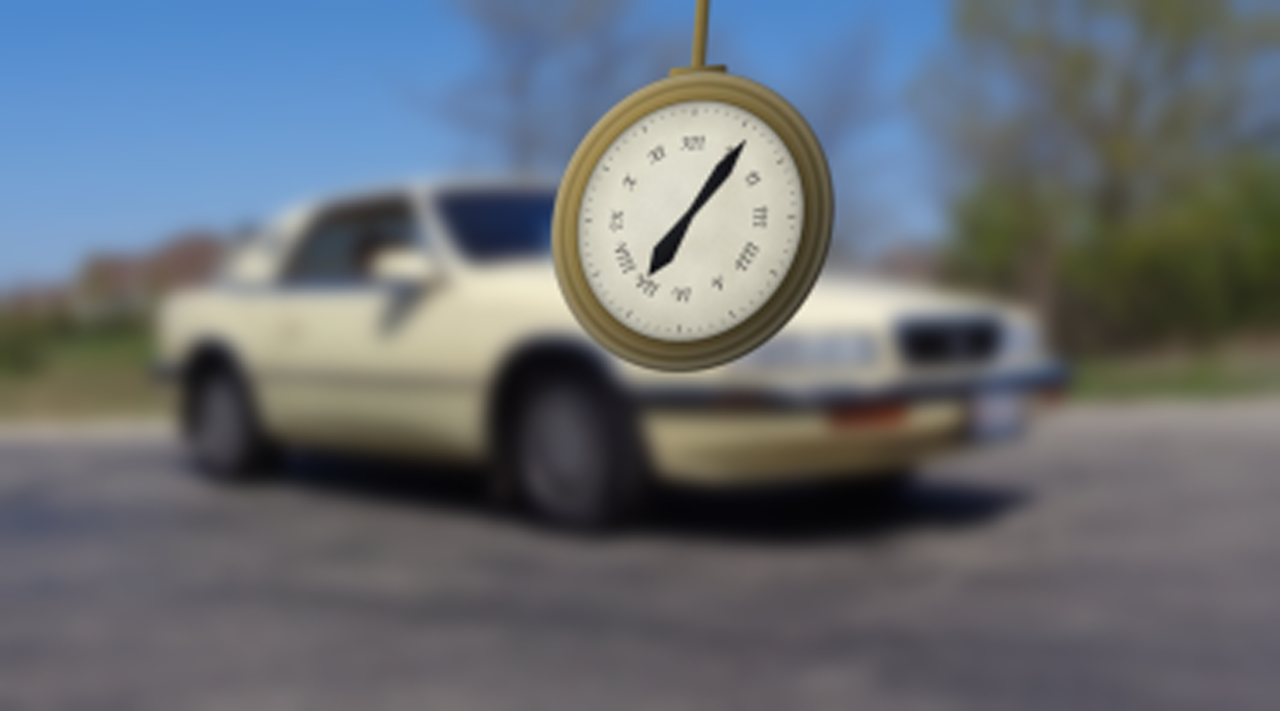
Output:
7:06
